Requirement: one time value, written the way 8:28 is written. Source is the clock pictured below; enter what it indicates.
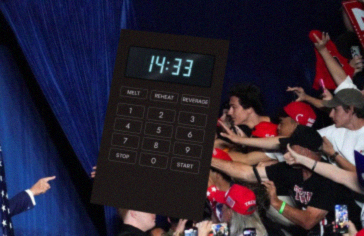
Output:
14:33
